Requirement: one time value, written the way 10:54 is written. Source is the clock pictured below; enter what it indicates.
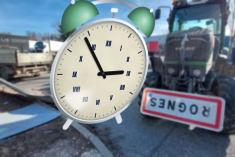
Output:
2:54
